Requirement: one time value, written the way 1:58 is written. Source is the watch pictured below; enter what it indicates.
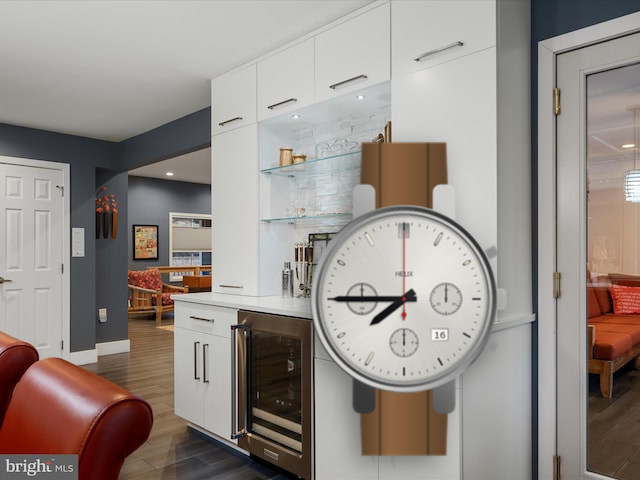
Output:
7:45
